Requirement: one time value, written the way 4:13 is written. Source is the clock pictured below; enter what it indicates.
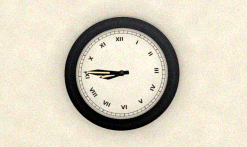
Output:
8:46
